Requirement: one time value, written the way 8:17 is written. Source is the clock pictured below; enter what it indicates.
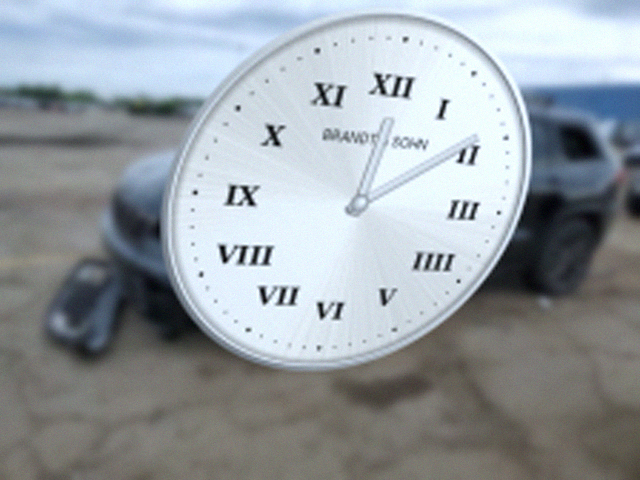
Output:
12:09
